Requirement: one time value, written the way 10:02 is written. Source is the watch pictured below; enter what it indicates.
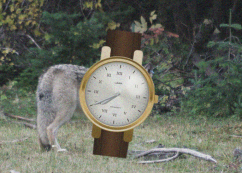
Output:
7:40
